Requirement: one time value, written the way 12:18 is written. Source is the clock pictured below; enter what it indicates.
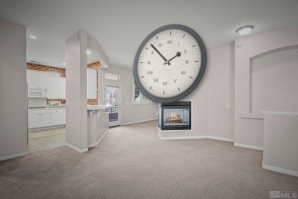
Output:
1:52
